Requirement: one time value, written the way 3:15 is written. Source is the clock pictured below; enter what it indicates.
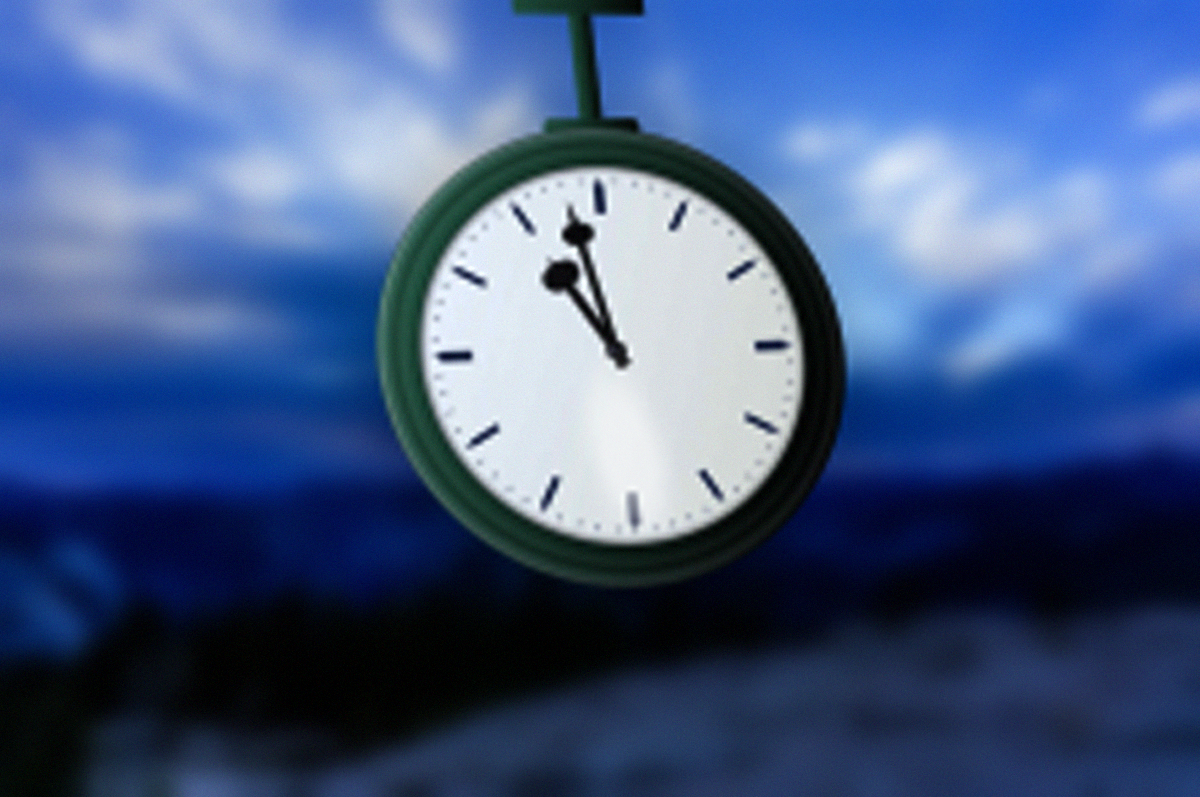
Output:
10:58
